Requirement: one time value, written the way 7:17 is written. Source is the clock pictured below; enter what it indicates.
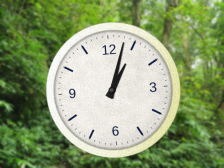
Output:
1:03
